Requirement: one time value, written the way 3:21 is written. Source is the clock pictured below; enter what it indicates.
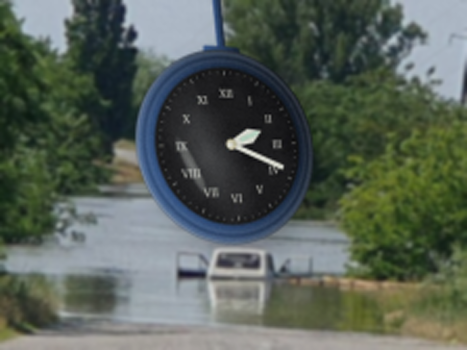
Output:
2:19
